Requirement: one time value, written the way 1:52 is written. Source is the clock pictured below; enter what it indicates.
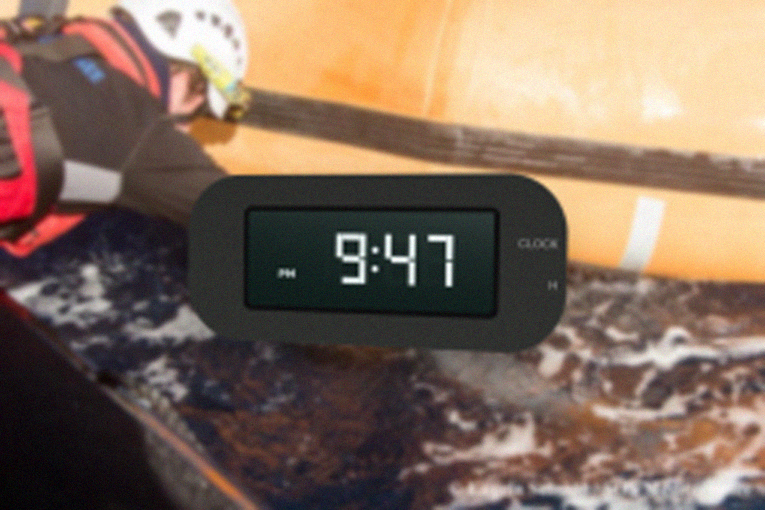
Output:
9:47
